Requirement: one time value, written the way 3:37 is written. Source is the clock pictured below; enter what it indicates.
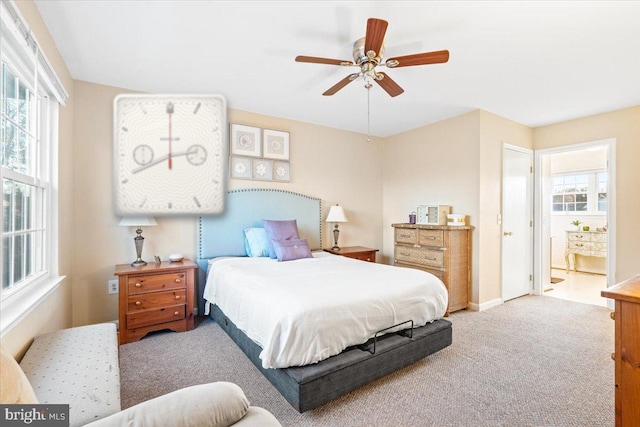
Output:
2:41
